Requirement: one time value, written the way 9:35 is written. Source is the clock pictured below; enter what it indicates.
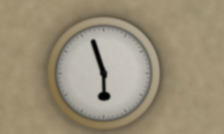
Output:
5:57
